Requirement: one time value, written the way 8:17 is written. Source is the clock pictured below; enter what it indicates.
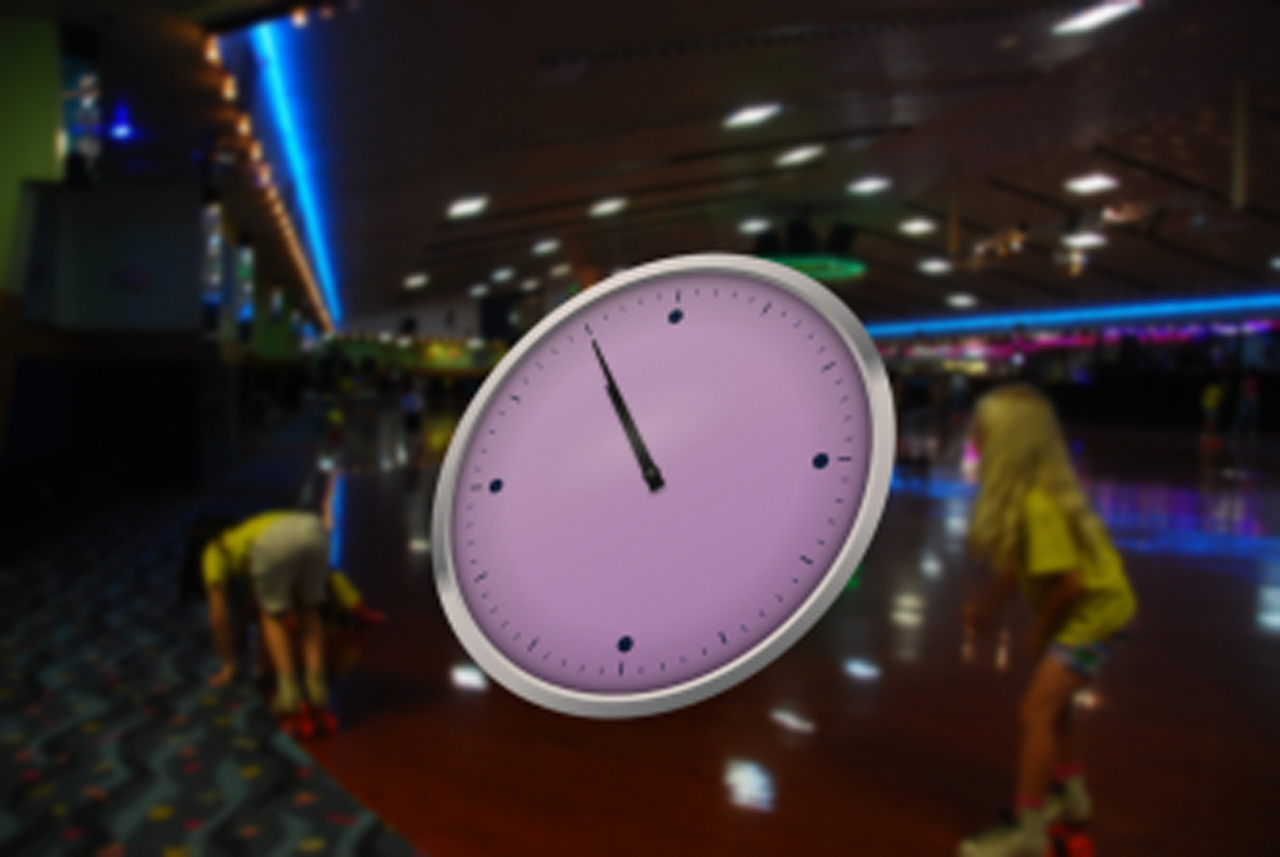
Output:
10:55
